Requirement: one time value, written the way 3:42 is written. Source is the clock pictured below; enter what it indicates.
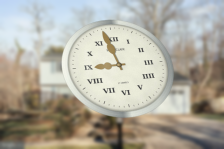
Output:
8:58
